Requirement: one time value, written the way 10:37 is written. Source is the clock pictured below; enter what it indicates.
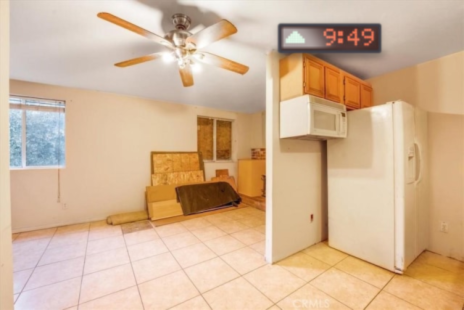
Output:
9:49
